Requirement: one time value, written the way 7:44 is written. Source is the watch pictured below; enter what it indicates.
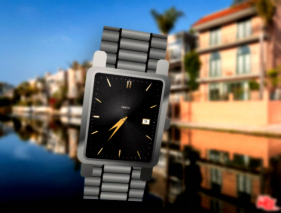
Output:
7:35
